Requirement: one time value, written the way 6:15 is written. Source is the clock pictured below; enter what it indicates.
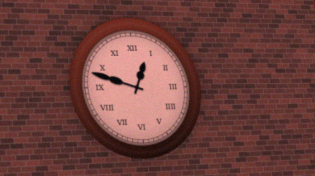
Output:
12:48
